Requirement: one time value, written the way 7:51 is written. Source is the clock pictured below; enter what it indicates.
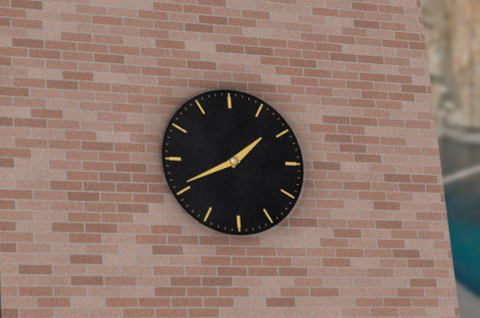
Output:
1:41
